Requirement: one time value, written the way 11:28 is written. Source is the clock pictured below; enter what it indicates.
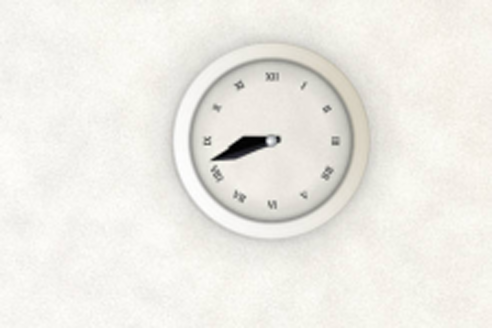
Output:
8:42
